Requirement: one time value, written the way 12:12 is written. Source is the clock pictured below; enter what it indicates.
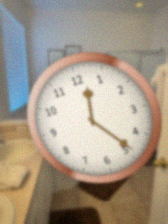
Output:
12:24
